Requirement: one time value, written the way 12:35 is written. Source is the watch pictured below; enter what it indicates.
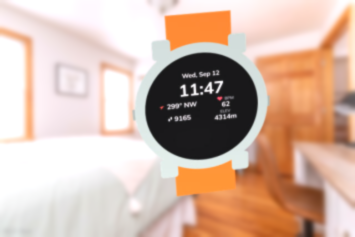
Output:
11:47
